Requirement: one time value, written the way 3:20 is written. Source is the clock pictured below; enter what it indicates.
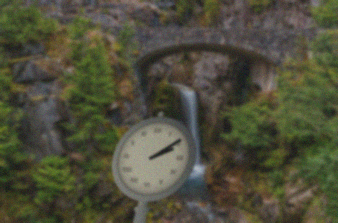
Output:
2:09
